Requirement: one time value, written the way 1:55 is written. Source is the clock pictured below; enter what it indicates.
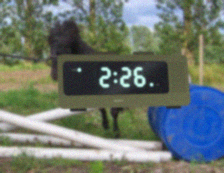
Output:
2:26
